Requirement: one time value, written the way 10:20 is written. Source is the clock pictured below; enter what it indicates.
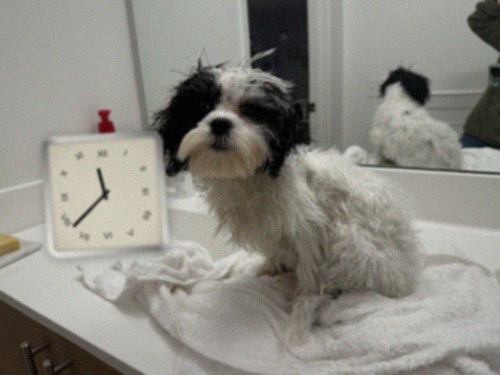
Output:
11:38
